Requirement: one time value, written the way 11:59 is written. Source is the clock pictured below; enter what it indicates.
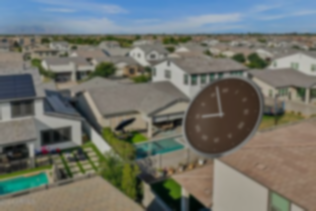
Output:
8:57
